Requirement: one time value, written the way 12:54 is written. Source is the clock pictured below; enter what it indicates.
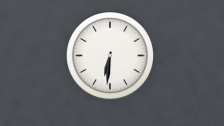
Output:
6:31
